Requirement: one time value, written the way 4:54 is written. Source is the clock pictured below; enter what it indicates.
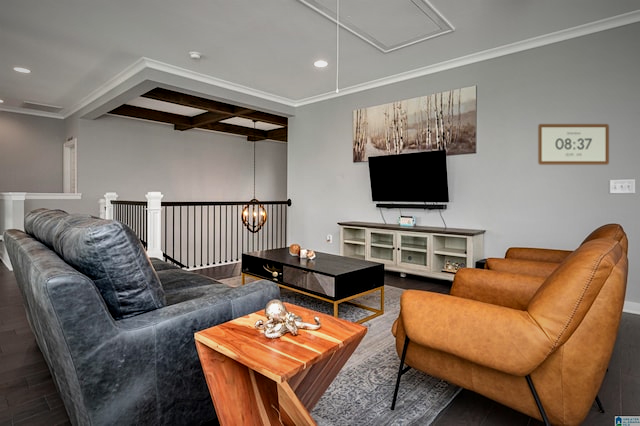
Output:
8:37
